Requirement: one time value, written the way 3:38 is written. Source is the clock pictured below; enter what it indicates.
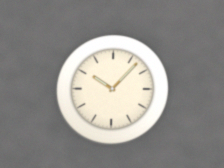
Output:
10:07
